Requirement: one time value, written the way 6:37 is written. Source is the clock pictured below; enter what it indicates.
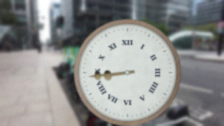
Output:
8:44
